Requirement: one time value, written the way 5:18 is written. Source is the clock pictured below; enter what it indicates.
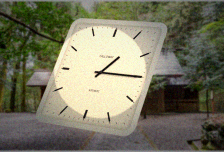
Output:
1:15
